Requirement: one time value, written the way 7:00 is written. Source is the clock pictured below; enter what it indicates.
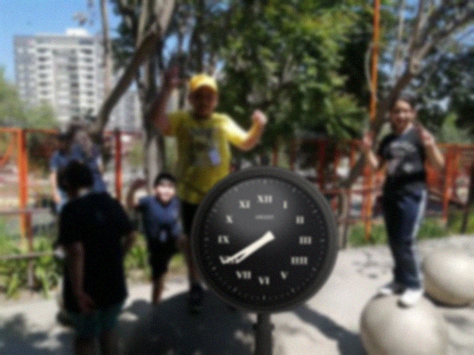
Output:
7:40
